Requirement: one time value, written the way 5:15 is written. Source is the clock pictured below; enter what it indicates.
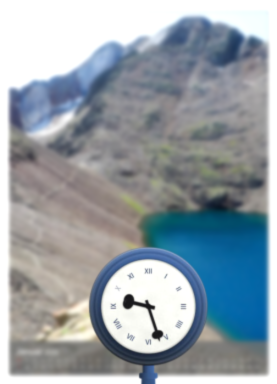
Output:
9:27
